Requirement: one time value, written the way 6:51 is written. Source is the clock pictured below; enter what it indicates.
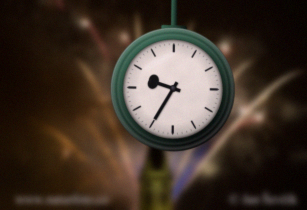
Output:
9:35
